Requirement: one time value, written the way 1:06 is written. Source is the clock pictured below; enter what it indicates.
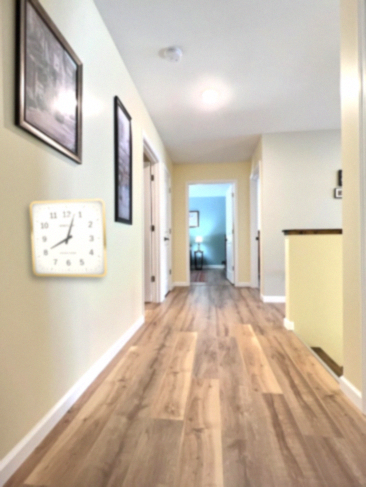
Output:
8:03
